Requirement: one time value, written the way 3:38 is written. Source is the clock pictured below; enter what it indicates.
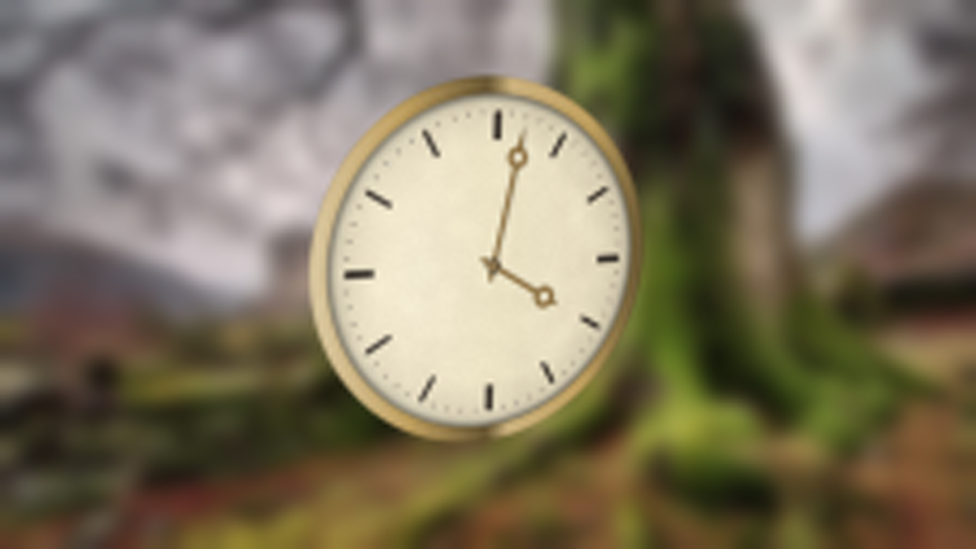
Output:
4:02
